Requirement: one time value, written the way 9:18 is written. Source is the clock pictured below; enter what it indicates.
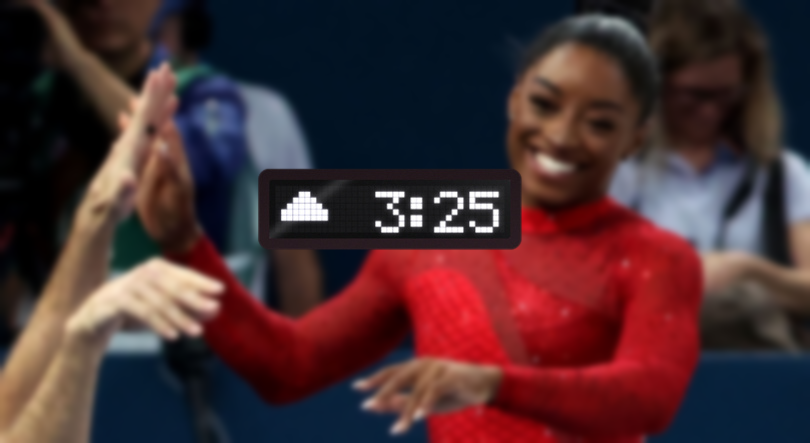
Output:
3:25
